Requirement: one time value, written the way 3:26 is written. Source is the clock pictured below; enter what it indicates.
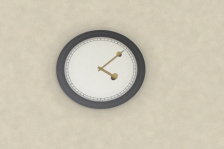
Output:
4:08
